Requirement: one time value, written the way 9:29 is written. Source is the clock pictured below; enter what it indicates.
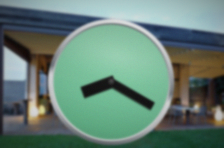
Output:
8:20
